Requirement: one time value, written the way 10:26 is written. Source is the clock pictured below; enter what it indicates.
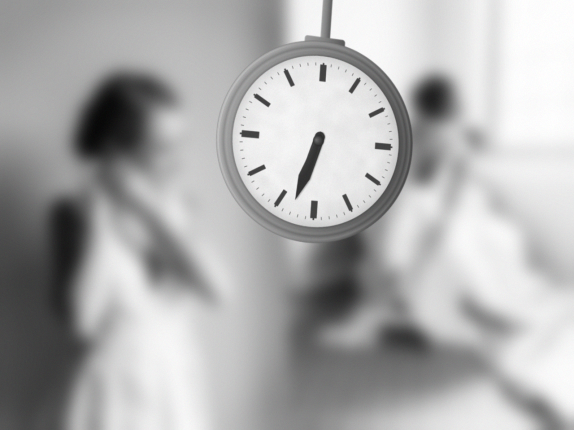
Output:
6:33
